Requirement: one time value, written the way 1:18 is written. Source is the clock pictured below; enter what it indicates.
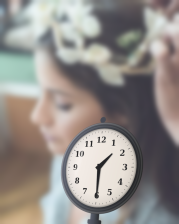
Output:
1:30
